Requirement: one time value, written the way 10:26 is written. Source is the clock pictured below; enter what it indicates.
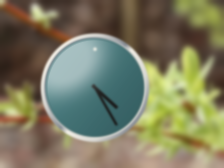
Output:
4:25
